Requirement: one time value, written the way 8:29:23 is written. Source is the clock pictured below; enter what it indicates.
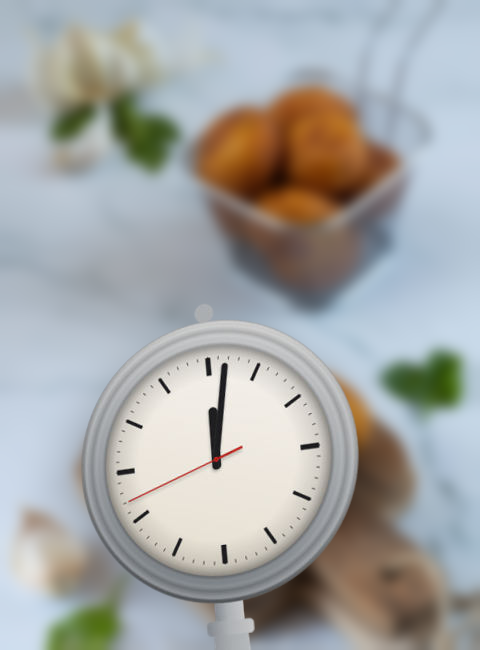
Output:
12:01:42
